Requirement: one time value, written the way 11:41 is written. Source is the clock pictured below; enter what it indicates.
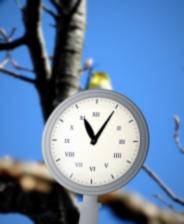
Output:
11:05
